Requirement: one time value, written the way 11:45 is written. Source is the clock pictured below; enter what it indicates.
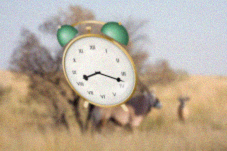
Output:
8:18
